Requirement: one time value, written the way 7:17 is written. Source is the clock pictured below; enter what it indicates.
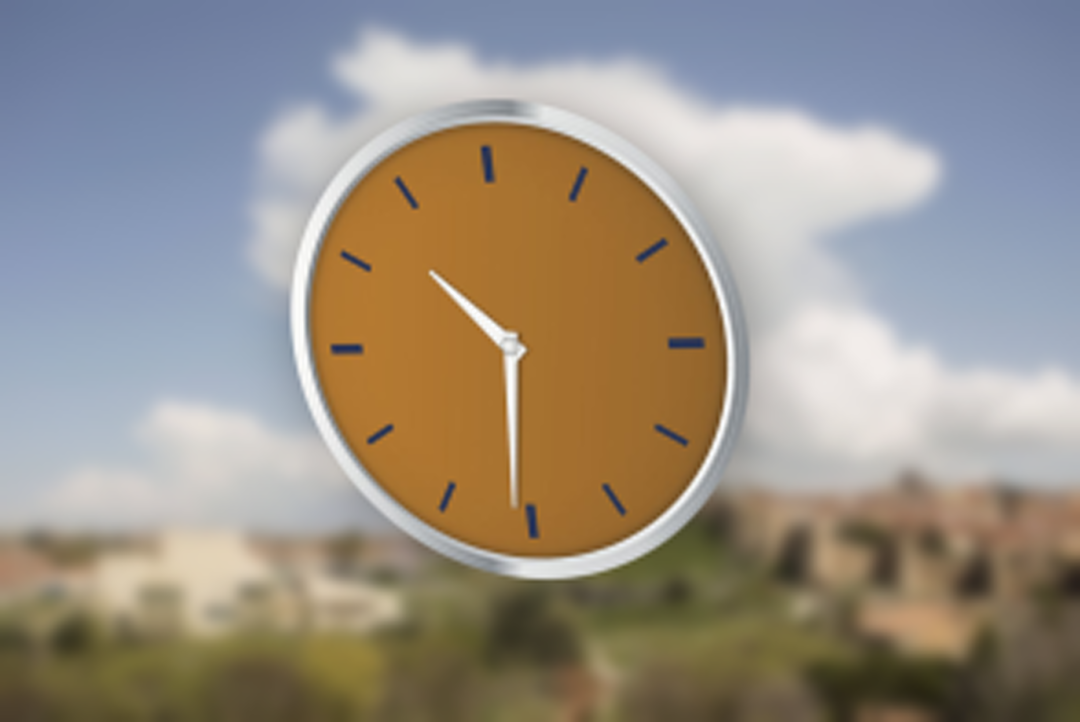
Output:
10:31
